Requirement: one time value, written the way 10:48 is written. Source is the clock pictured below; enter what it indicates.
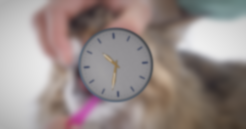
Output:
10:32
